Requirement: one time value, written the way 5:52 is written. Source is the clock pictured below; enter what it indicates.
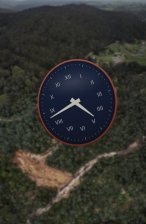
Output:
4:43
